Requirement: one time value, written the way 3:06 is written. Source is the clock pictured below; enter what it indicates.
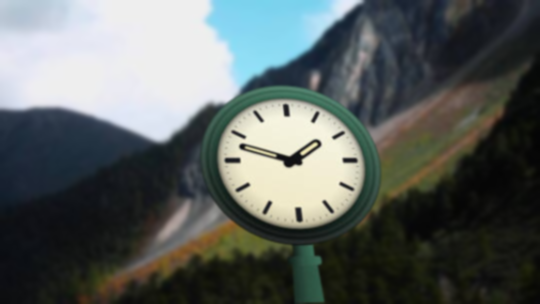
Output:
1:48
